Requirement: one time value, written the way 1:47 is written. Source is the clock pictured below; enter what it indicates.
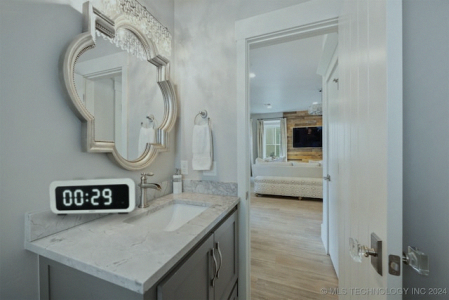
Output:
0:29
